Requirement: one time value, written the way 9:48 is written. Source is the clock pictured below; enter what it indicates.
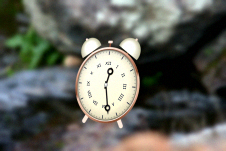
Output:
12:28
